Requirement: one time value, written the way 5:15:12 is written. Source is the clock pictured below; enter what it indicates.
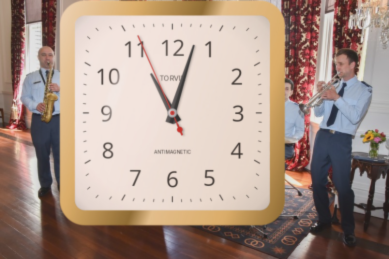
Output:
11:02:56
